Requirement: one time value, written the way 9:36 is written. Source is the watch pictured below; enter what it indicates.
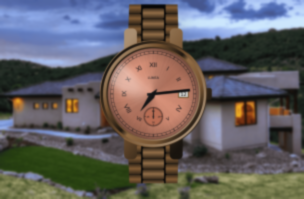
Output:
7:14
